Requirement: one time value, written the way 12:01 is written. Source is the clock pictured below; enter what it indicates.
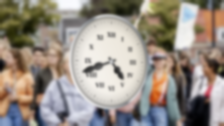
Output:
4:42
